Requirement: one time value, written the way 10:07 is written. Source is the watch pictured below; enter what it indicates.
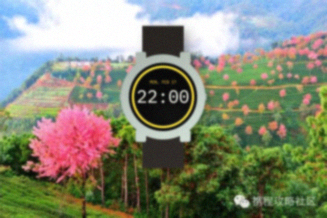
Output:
22:00
